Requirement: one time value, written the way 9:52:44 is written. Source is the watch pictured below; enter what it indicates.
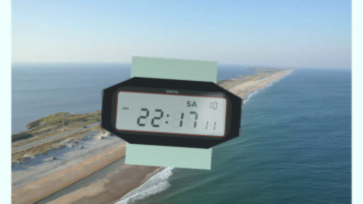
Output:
22:17:11
